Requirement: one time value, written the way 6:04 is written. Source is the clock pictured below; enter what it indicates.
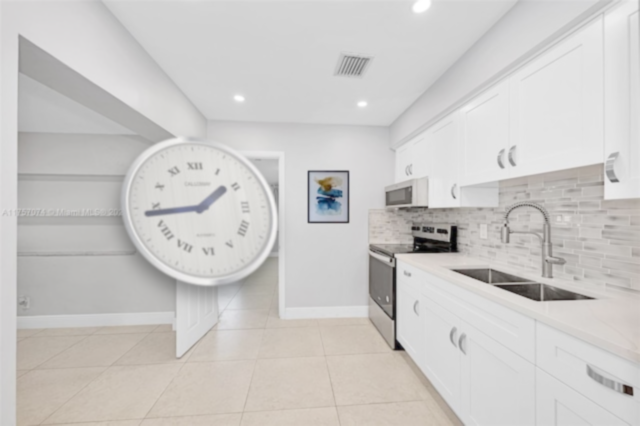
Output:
1:44
